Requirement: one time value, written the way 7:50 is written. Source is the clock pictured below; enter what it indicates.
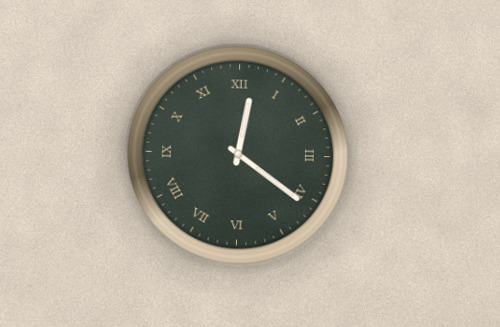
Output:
12:21
